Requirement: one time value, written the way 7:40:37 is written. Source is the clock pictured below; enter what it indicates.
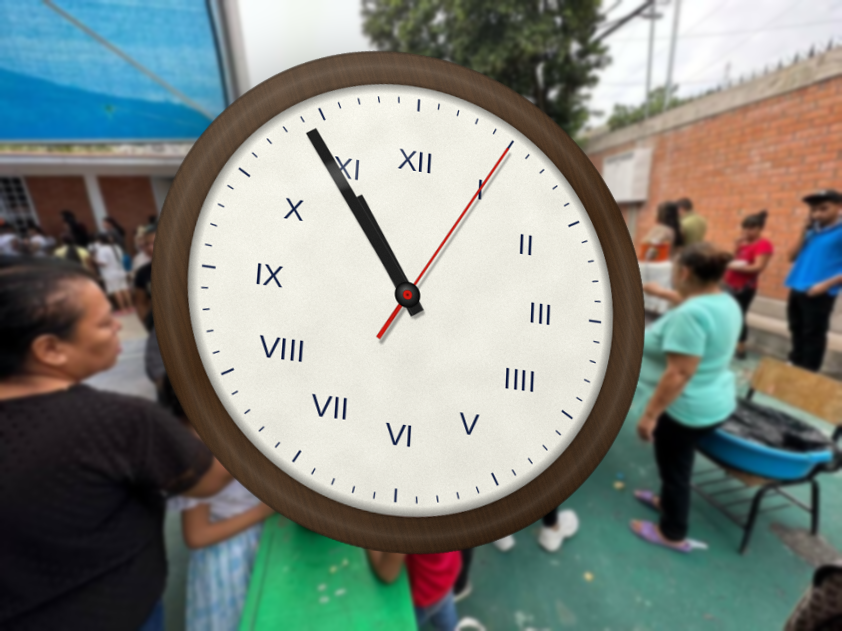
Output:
10:54:05
